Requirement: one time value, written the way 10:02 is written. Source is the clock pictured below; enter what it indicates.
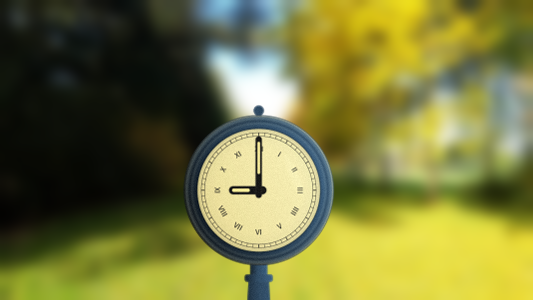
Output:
9:00
